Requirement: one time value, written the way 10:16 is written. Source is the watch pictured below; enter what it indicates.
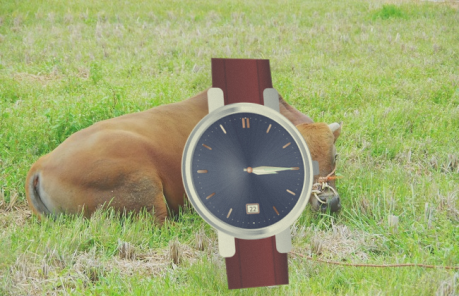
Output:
3:15
